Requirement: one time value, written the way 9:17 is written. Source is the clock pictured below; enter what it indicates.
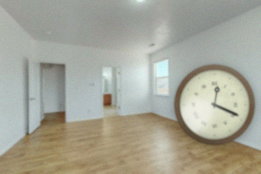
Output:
12:19
